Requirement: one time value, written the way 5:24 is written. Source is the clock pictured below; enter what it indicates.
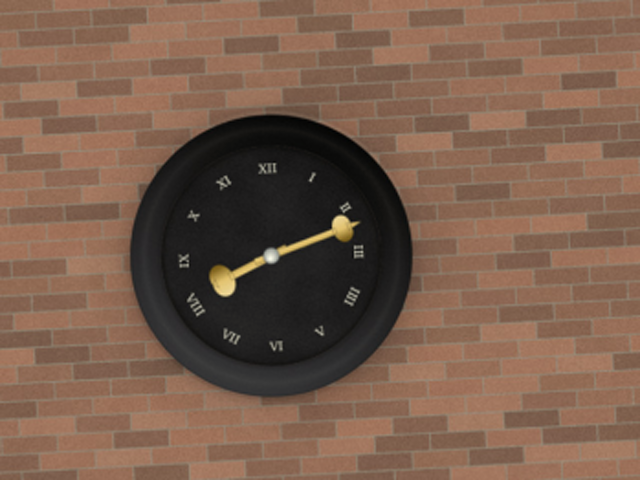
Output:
8:12
